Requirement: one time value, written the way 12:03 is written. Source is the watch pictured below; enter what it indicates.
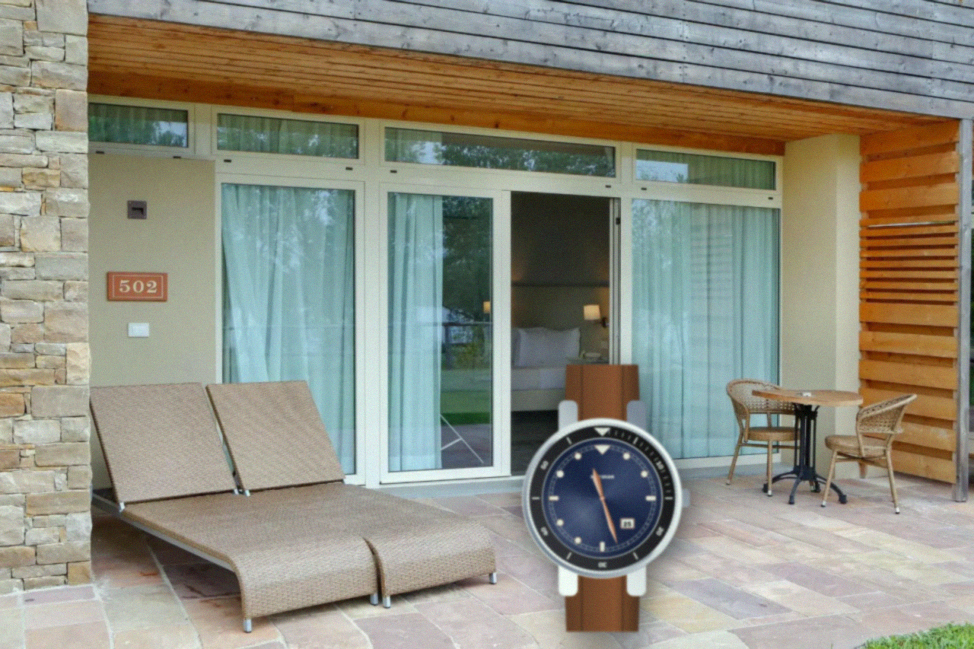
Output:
11:27
